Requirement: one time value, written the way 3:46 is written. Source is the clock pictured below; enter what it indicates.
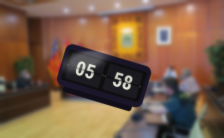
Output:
5:58
